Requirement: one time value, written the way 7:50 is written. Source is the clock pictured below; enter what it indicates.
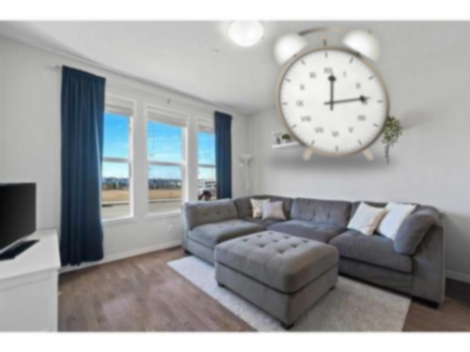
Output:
12:14
